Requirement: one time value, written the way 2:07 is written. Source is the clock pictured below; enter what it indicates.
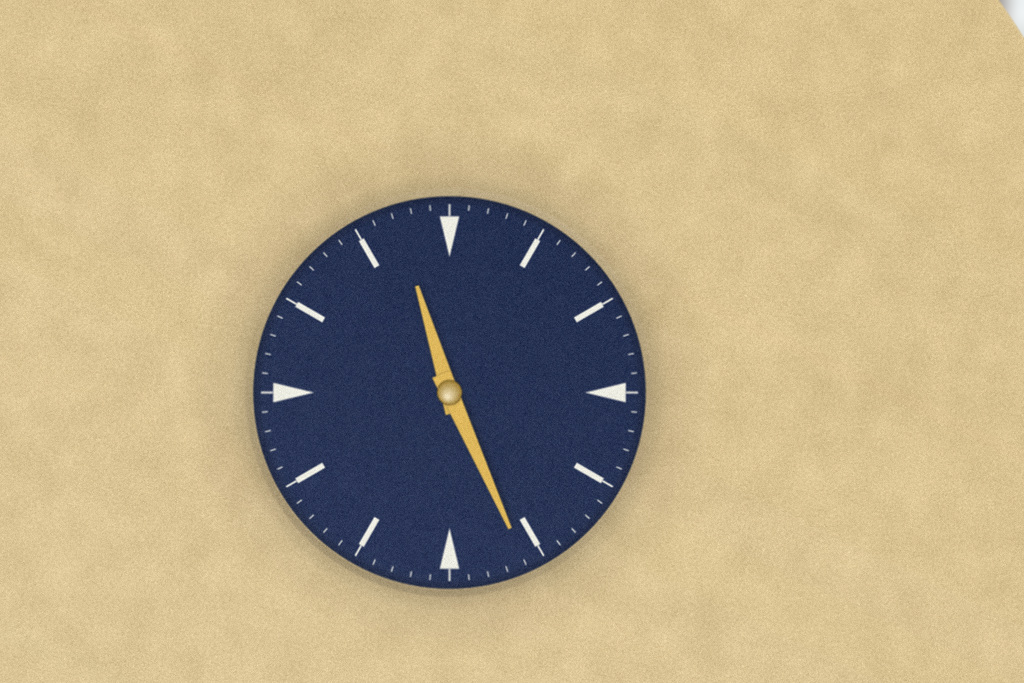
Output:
11:26
